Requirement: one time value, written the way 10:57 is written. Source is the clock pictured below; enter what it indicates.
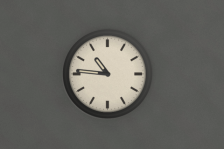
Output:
10:46
